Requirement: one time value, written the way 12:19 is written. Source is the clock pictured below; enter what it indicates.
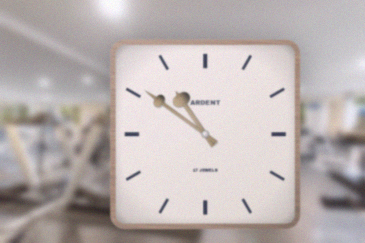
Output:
10:51
